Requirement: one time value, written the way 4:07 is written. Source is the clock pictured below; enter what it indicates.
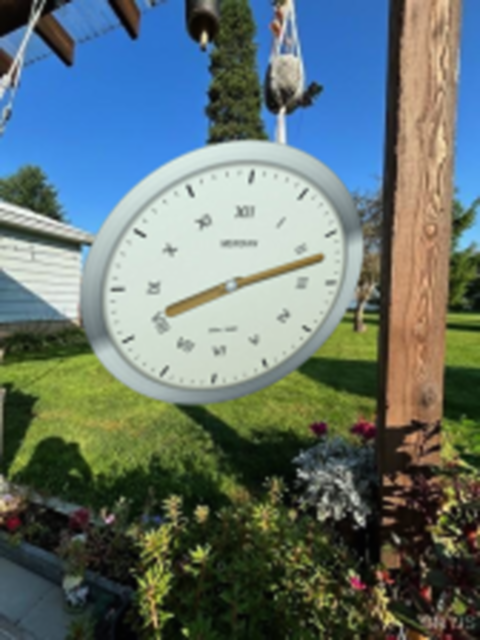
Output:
8:12
